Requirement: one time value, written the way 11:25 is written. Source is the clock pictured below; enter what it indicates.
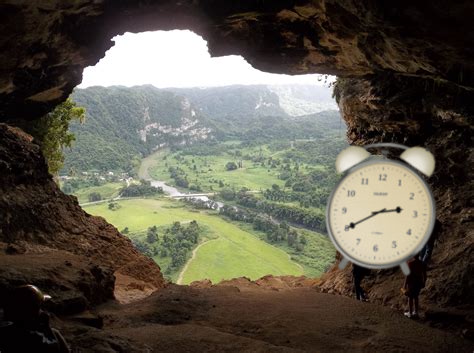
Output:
2:40
